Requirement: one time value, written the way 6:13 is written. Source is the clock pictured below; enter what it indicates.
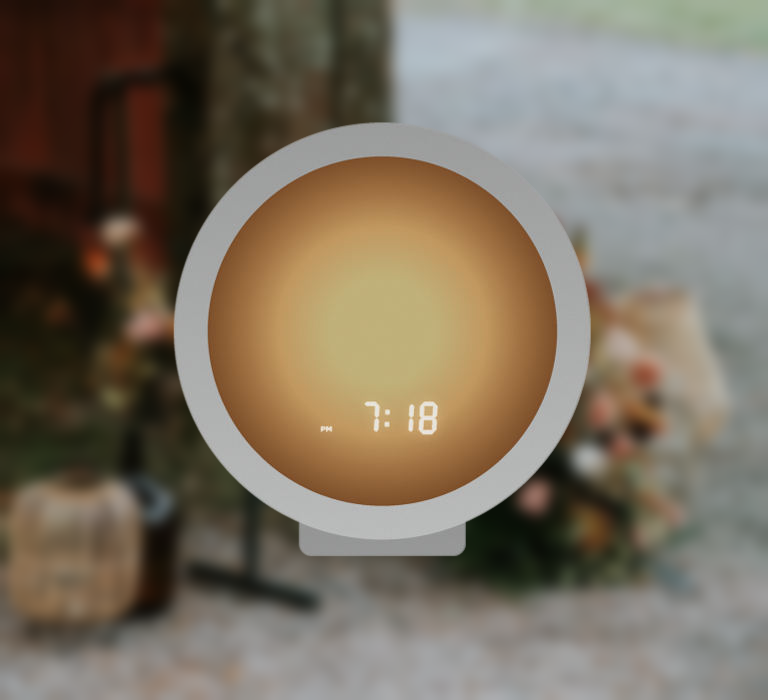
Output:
7:18
